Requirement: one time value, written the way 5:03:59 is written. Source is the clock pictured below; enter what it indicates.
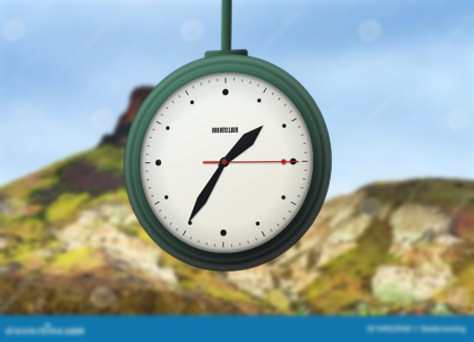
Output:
1:35:15
